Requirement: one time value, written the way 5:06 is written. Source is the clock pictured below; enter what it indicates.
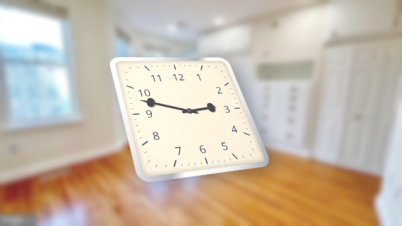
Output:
2:48
